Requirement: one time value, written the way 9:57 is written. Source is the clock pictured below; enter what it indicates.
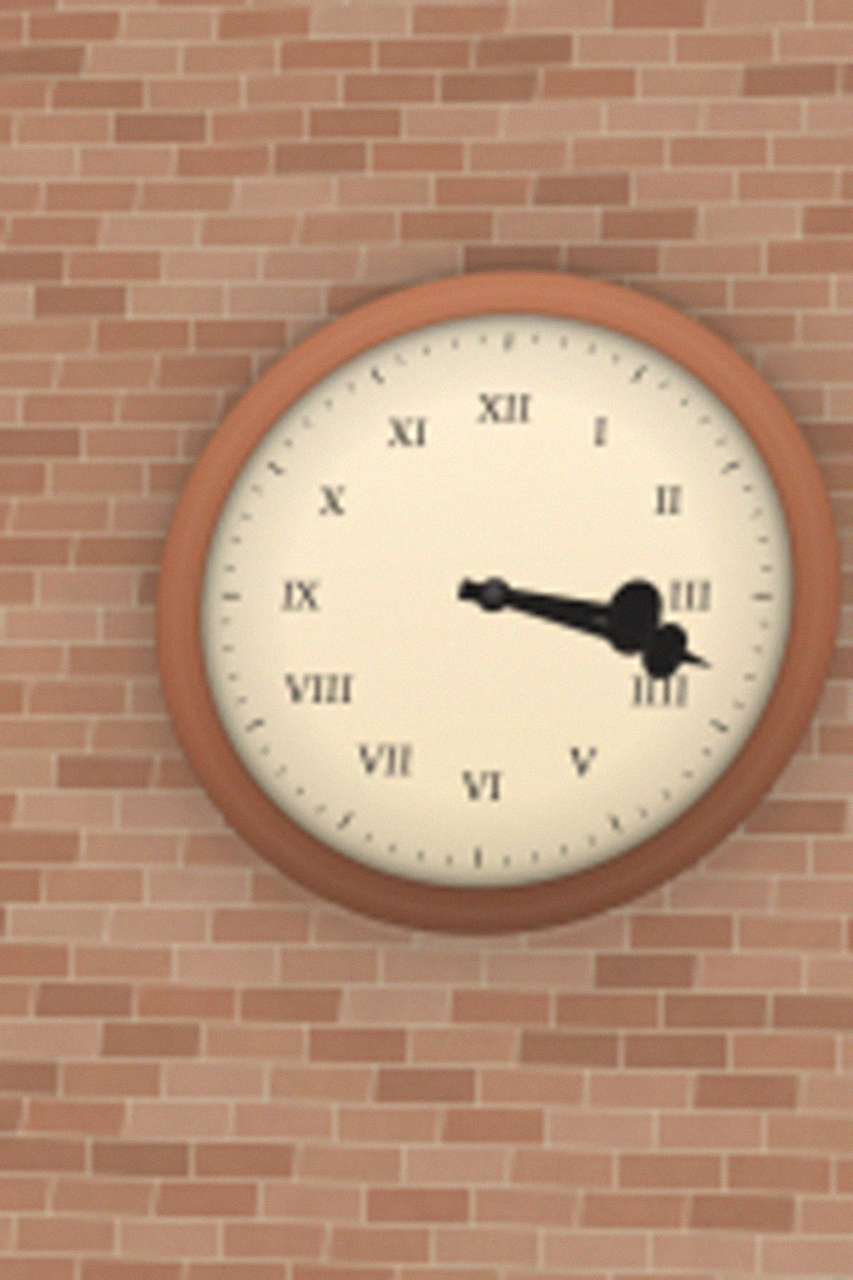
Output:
3:18
